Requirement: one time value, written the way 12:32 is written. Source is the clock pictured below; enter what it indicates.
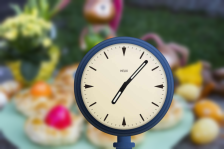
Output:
7:07
